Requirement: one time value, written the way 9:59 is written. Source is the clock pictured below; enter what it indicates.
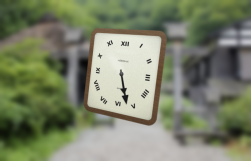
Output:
5:27
